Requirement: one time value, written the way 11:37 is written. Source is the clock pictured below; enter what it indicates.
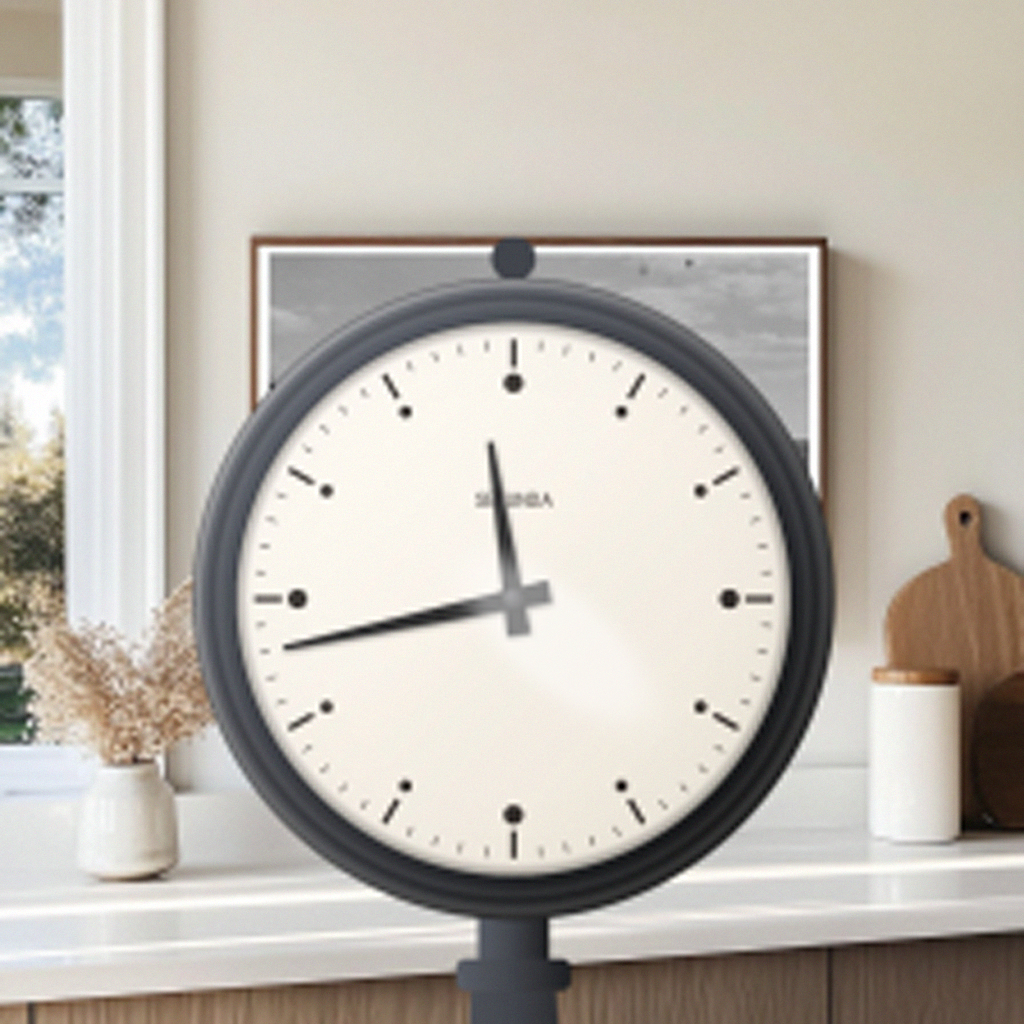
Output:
11:43
